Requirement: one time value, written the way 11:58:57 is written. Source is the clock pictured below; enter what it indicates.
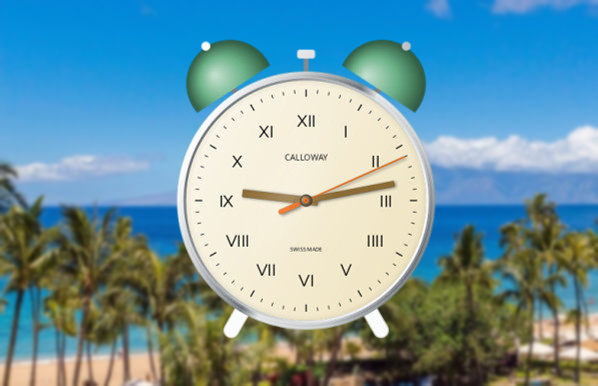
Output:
9:13:11
